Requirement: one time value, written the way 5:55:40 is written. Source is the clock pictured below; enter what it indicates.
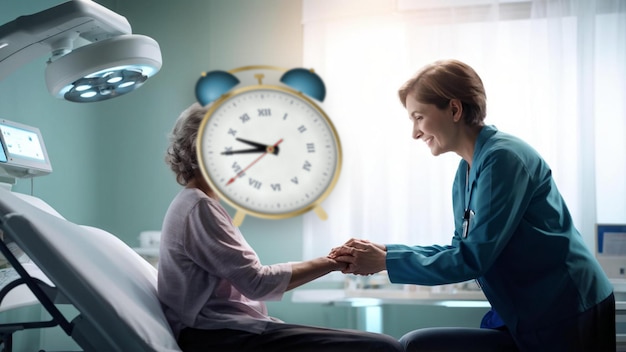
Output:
9:44:39
